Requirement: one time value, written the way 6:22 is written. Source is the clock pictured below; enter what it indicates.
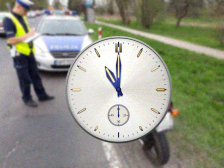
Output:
11:00
